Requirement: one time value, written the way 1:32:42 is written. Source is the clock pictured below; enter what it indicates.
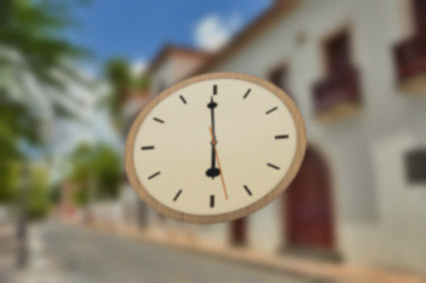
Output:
5:59:28
